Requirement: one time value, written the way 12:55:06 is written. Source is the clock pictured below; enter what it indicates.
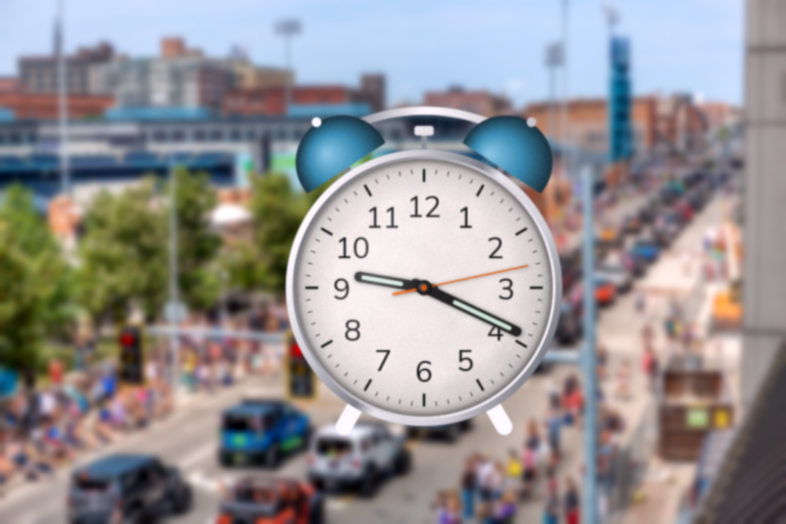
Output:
9:19:13
